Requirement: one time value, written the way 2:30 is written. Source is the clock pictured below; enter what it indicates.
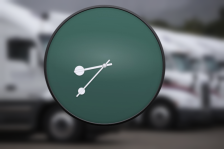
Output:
8:37
